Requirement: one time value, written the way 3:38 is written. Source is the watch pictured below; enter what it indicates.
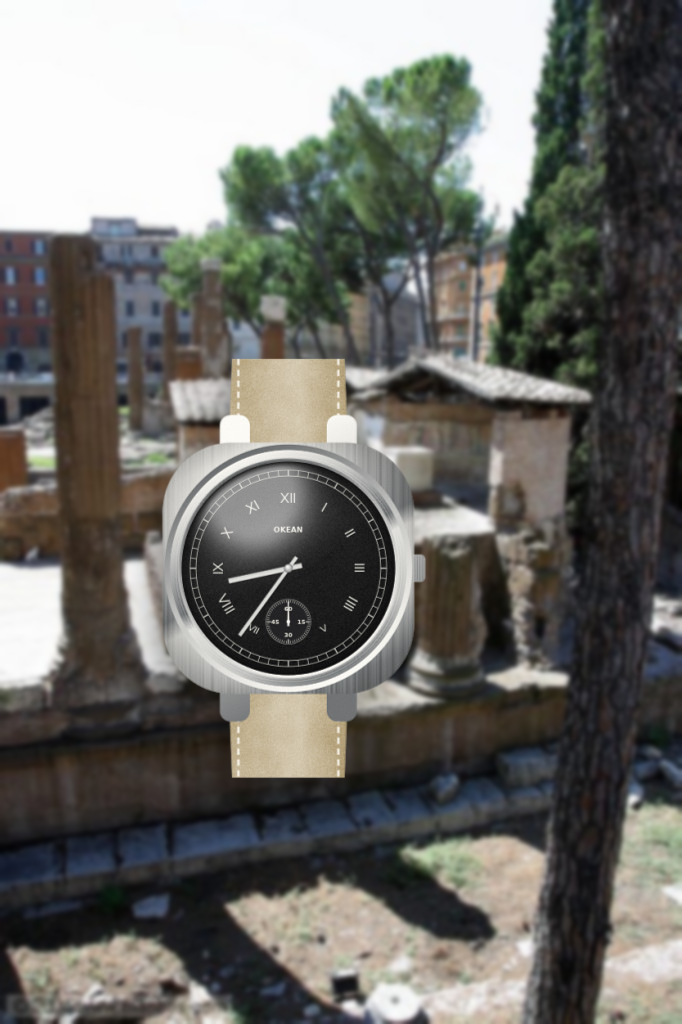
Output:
8:36
